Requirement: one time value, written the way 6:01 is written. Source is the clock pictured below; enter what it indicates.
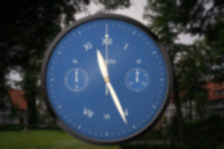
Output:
11:26
